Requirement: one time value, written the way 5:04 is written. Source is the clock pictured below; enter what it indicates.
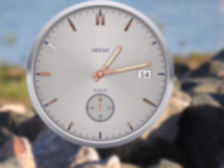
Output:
1:13
